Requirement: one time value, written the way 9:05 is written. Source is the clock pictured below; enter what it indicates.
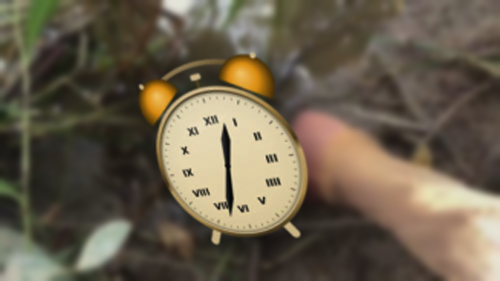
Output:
12:33
